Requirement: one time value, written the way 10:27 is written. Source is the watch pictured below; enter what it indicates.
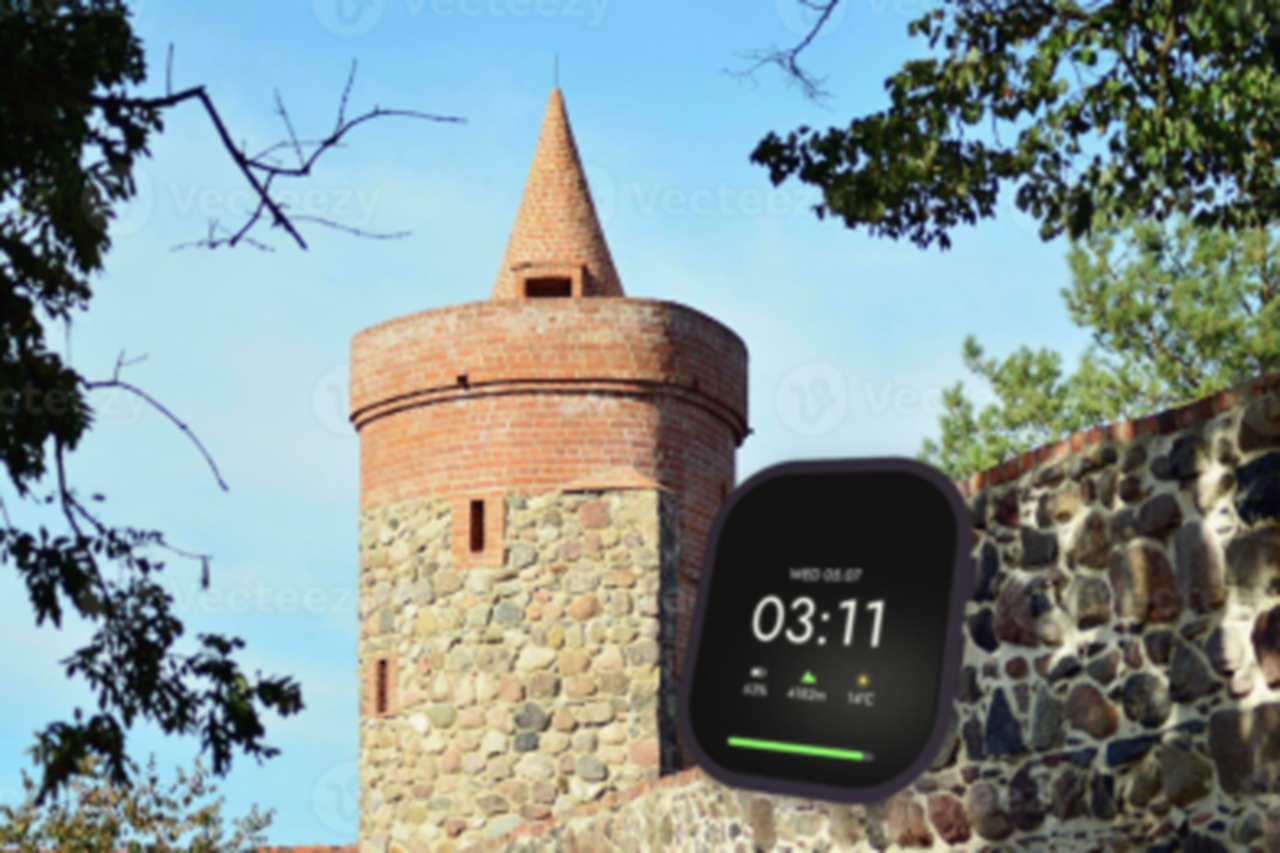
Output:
3:11
